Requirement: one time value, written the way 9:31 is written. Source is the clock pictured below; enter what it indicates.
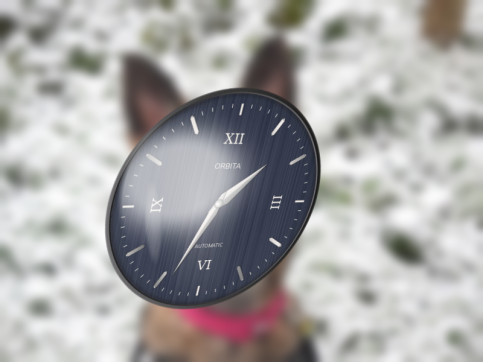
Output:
1:34
